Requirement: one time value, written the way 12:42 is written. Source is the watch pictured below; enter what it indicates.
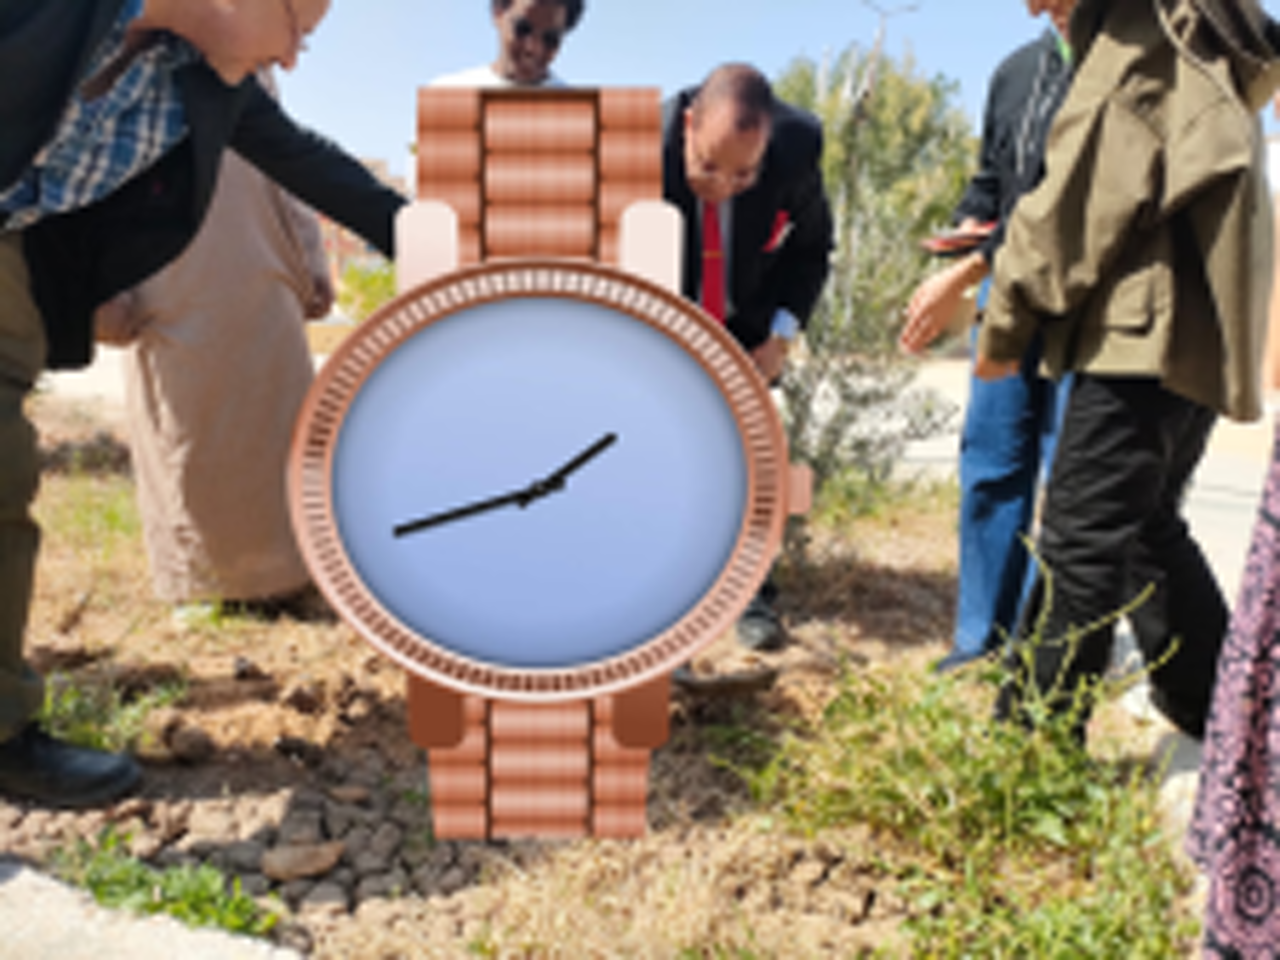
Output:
1:42
